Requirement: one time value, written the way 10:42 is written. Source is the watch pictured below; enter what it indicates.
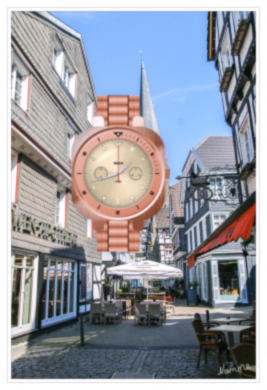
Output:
1:42
